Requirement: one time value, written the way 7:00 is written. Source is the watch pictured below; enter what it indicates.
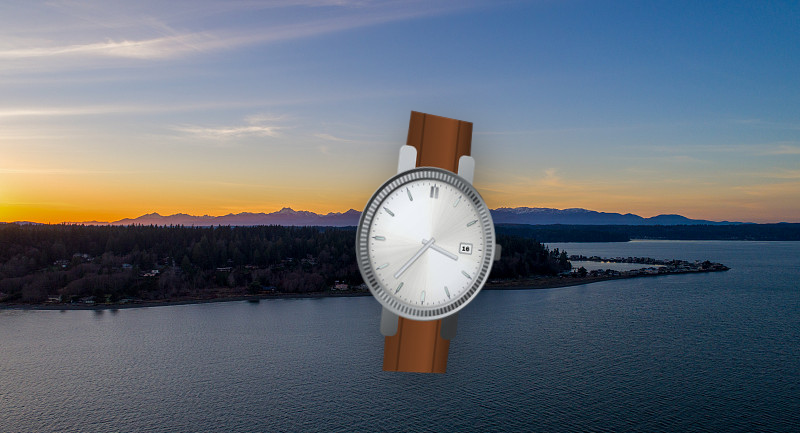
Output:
3:37
